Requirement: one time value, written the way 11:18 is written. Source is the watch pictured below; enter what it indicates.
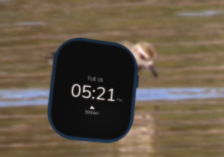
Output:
5:21
